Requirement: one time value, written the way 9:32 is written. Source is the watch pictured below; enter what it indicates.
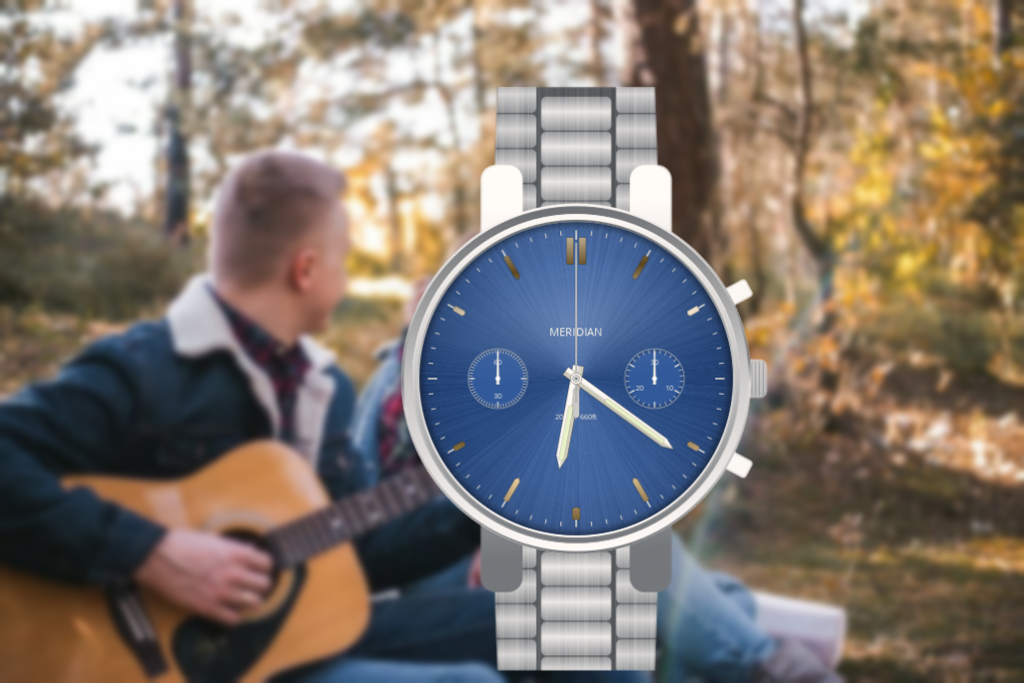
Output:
6:21
